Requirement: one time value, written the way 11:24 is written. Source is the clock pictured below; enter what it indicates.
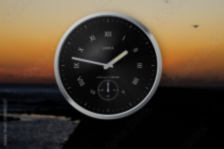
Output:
1:47
